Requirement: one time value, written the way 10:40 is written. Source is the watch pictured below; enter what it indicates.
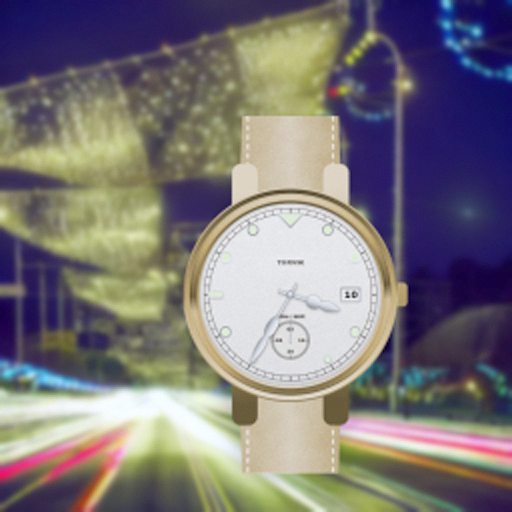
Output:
3:35
